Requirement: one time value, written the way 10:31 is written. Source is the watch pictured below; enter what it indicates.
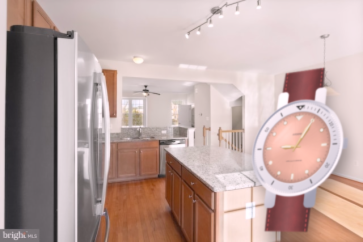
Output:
9:05
